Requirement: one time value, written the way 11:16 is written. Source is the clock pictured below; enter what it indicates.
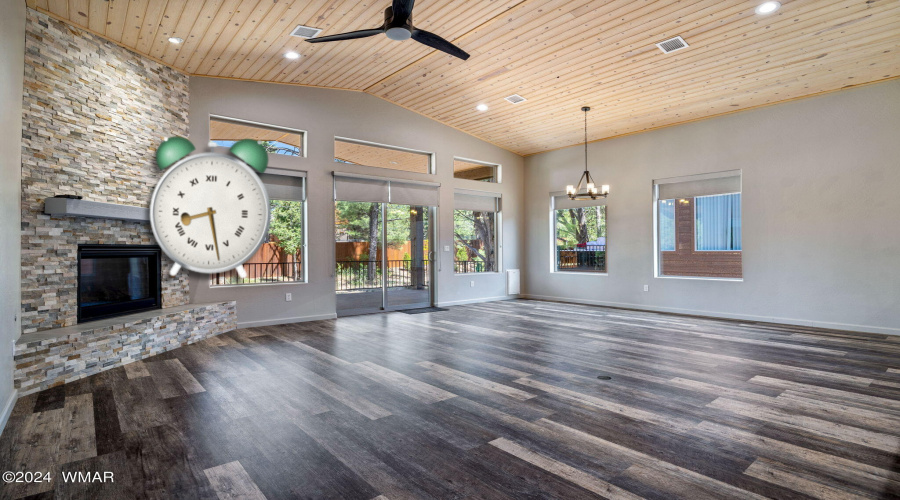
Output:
8:28
